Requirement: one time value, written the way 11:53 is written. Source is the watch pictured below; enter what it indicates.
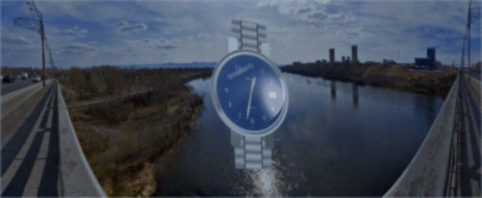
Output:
12:32
